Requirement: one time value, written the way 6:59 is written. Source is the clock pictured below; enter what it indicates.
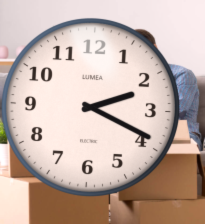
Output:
2:19
